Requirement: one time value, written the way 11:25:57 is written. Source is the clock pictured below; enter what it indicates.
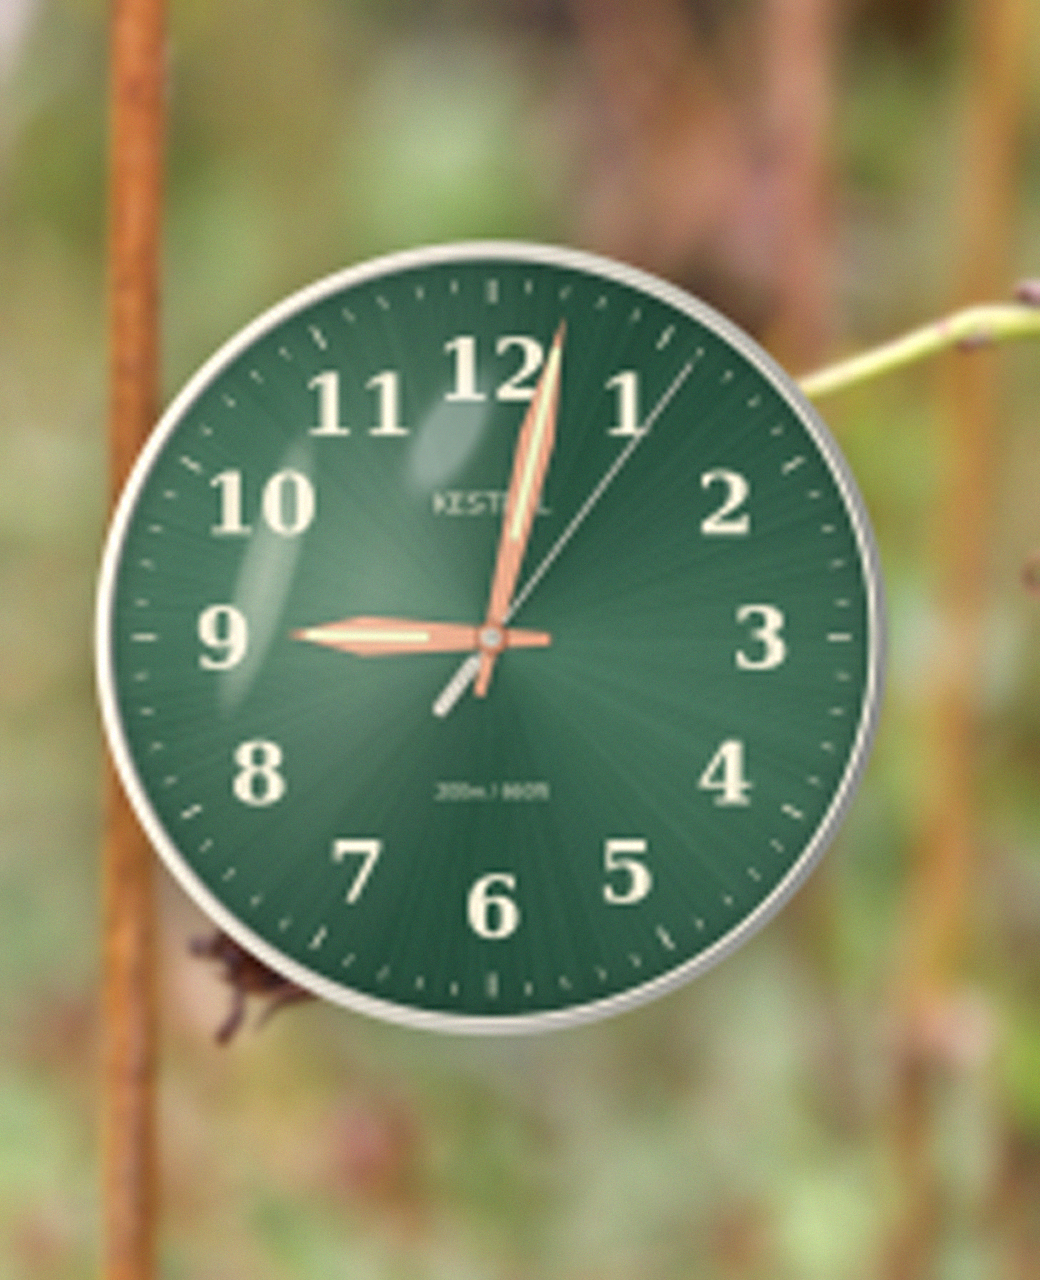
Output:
9:02:06
